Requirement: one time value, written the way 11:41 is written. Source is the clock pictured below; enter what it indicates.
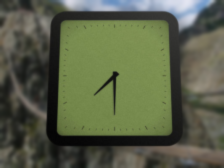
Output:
7:30
